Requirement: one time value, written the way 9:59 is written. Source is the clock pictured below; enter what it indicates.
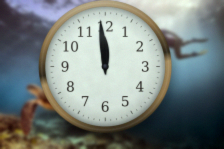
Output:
11:59
